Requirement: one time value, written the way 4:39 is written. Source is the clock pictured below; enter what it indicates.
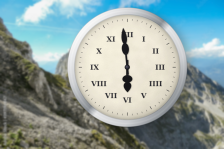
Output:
5:59
